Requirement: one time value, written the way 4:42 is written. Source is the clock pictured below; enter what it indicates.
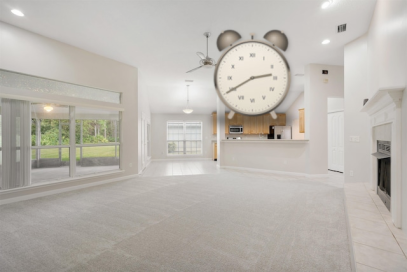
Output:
2:40
